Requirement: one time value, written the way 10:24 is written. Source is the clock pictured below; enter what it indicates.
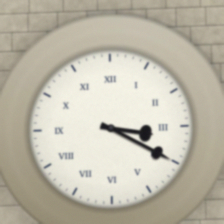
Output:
3:20
